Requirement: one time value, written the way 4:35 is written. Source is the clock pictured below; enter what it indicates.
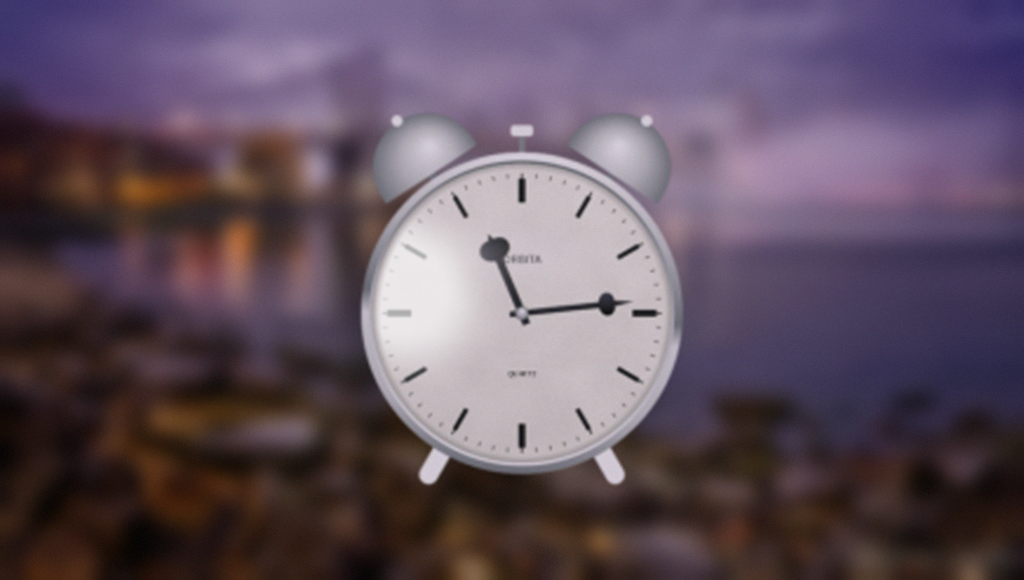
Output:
11:14
